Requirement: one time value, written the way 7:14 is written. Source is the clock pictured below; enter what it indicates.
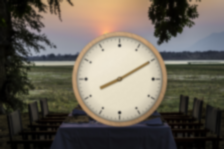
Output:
8:10
